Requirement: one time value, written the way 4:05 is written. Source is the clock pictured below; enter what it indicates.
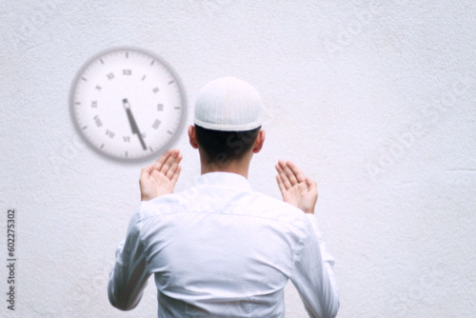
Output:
5:26
